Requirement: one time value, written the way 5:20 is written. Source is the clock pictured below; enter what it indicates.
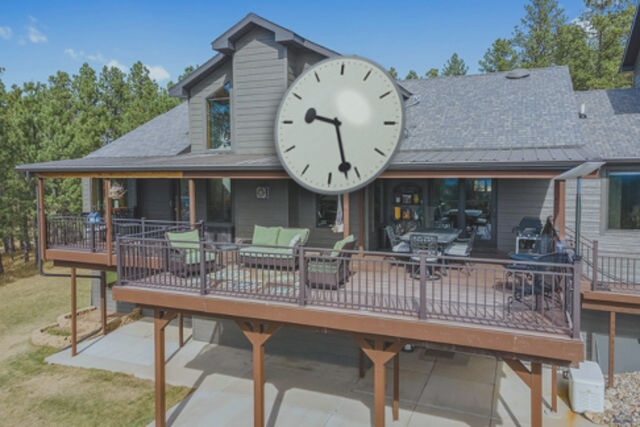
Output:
9:27
